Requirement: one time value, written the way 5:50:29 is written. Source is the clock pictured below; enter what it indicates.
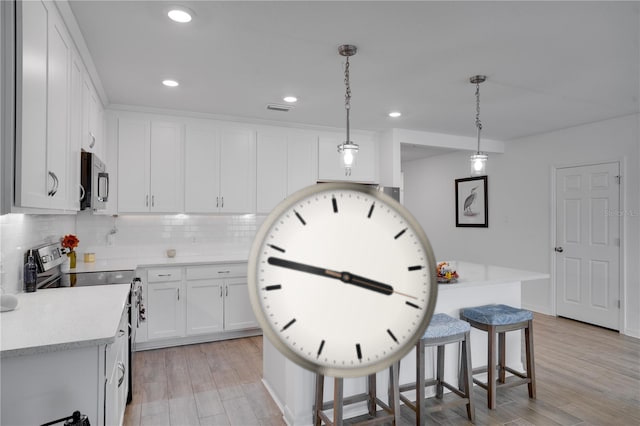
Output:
3:48:19
